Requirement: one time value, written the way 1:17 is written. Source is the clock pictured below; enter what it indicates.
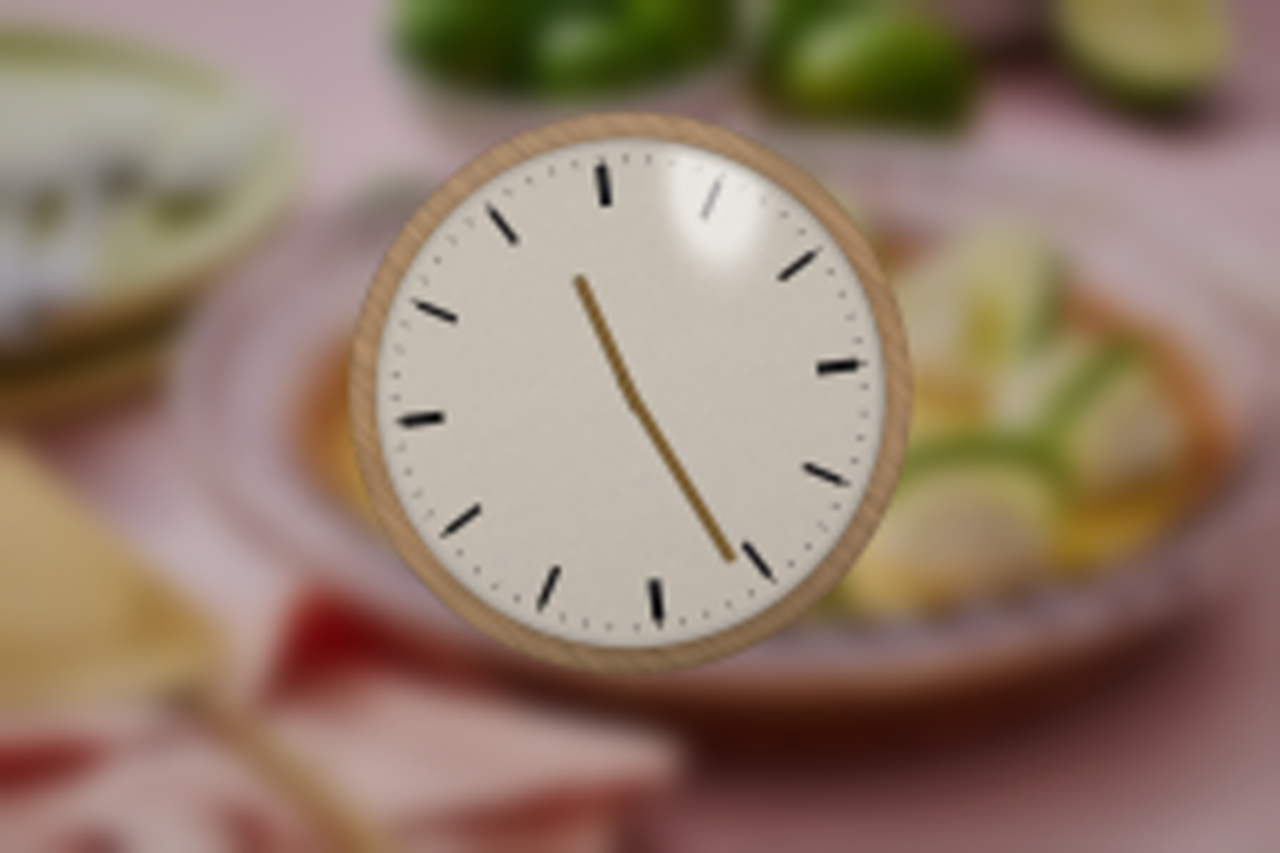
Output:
11:26
